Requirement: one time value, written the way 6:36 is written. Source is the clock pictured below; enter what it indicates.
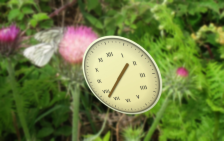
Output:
1:38
